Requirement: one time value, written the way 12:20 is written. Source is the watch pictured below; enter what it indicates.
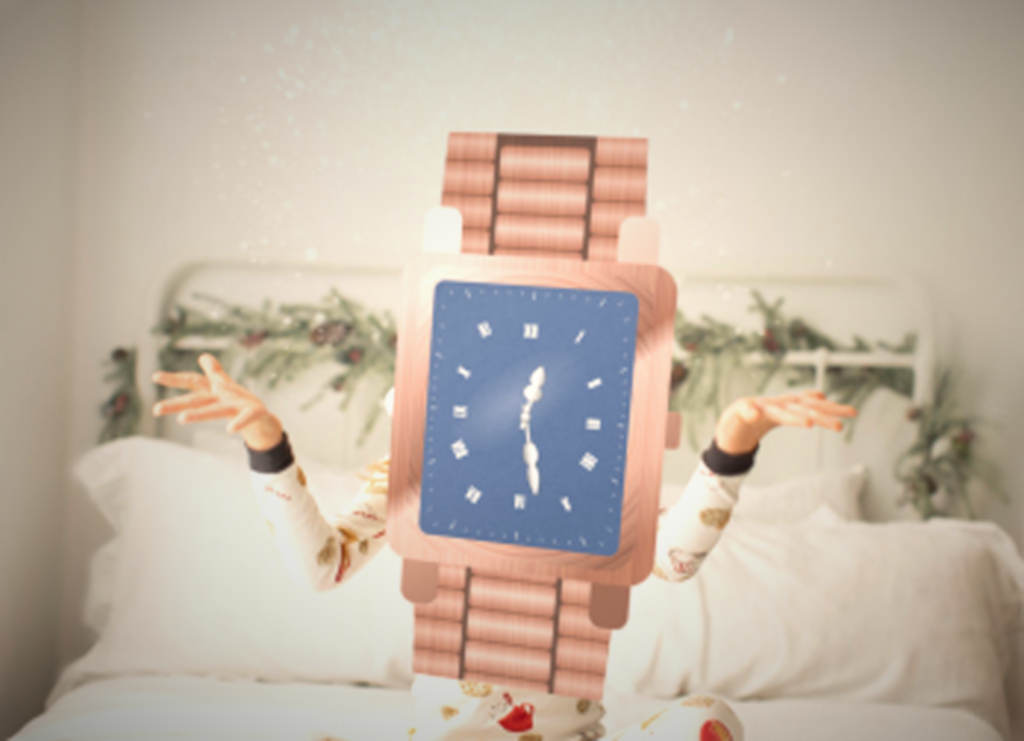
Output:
12:28
